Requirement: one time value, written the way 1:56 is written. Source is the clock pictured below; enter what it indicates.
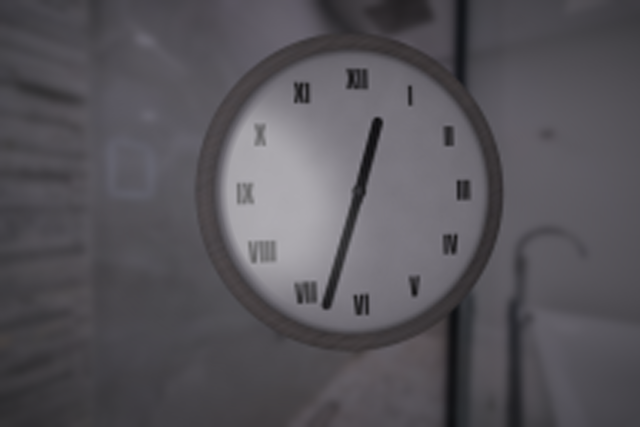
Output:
12:33
